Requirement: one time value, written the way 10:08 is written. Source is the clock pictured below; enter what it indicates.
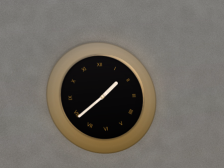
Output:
1:39
